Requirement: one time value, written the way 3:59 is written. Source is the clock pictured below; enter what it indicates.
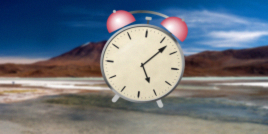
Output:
5:07
